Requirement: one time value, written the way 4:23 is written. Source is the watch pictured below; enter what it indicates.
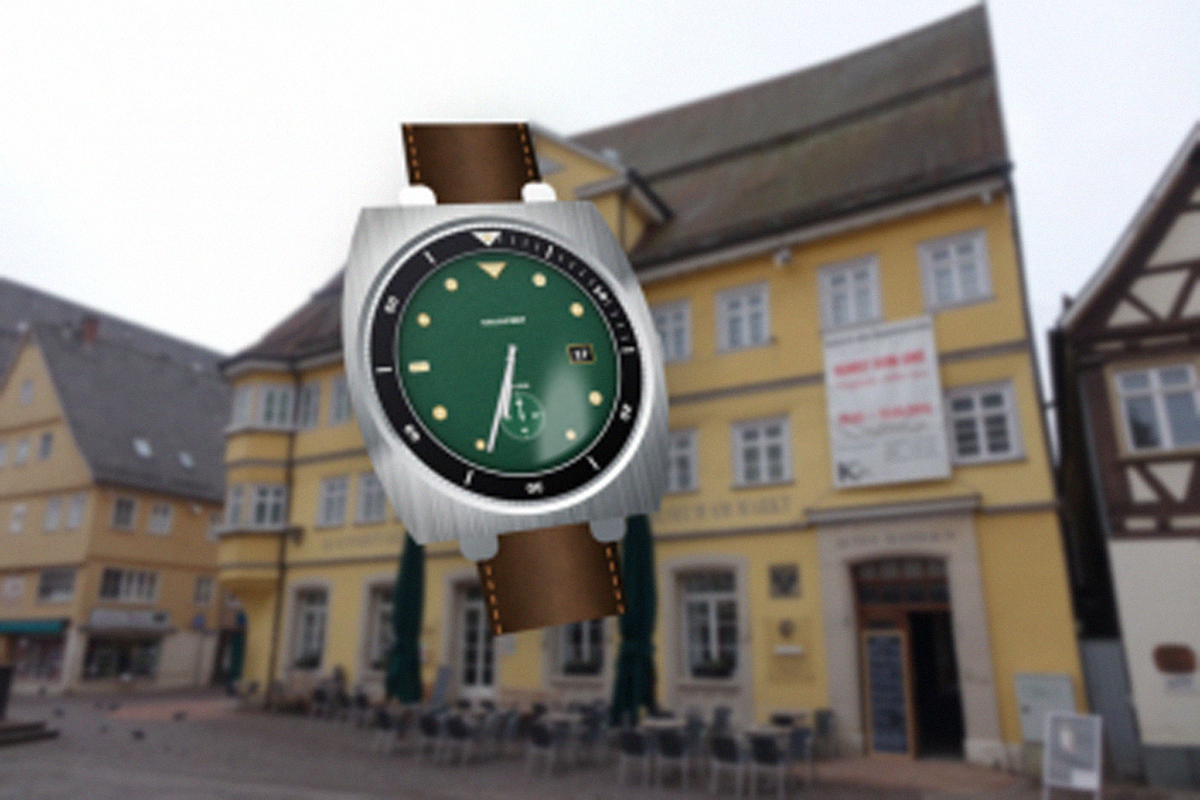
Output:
6:34
